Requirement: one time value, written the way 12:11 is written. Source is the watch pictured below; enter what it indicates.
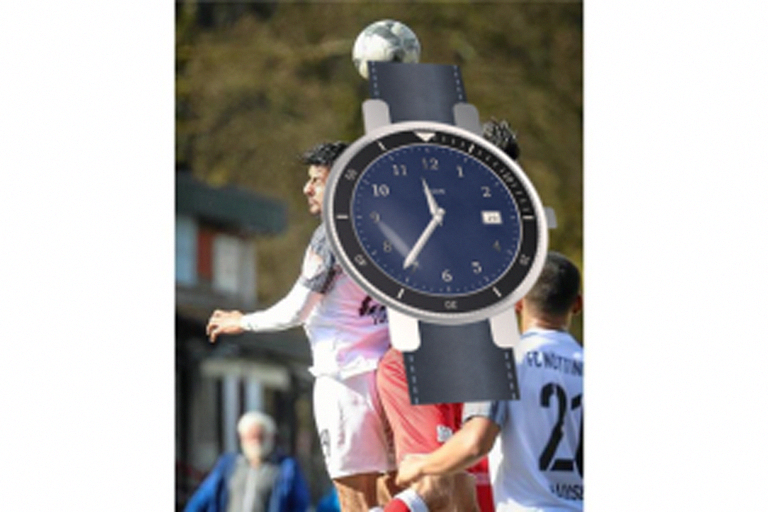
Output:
11:36
